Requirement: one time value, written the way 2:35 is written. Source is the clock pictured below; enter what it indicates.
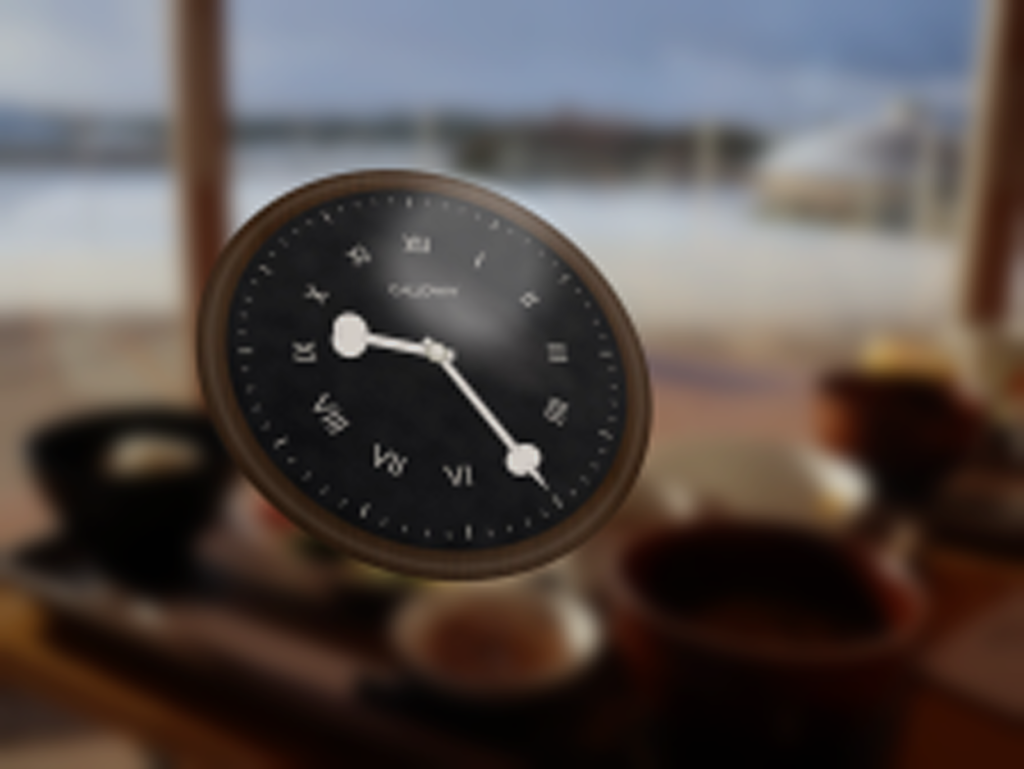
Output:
9:25
